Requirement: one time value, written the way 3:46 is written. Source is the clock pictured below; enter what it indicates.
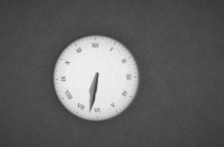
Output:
6:32
